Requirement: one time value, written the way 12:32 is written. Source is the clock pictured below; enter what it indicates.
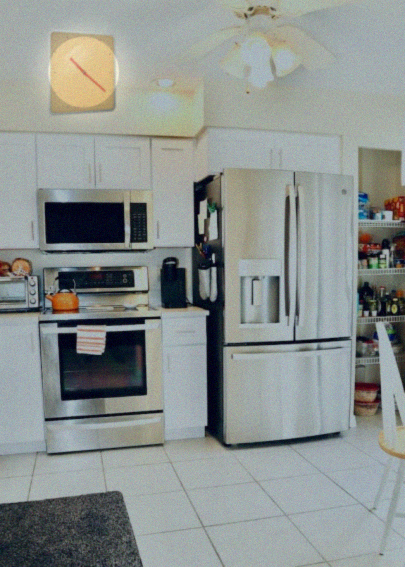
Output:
10:21
